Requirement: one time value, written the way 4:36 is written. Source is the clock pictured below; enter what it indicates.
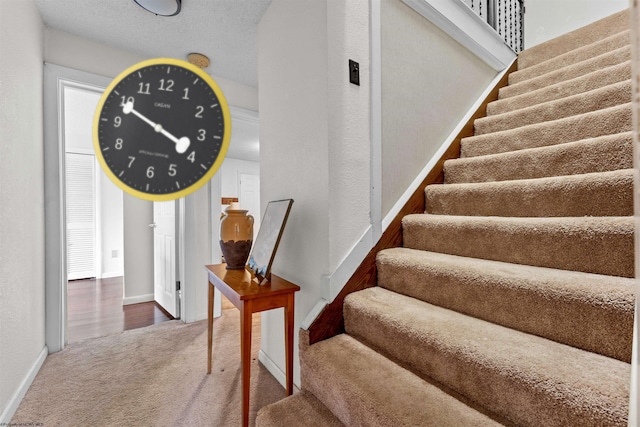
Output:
3:49
